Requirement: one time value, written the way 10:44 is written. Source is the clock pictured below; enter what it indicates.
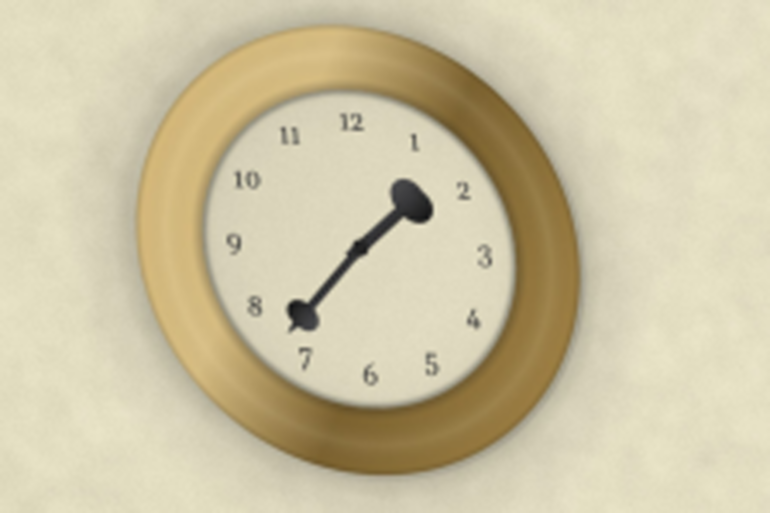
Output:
1:37
